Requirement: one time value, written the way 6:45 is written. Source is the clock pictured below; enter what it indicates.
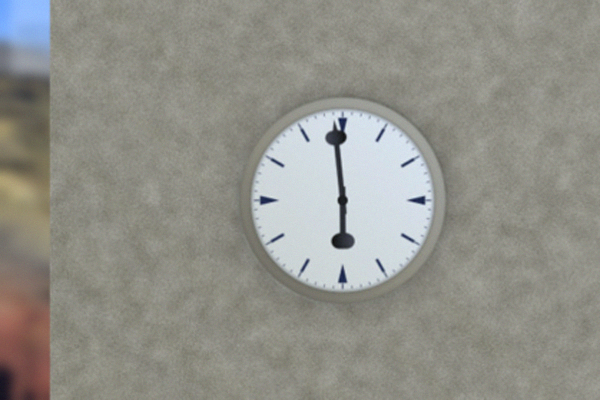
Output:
5:59
